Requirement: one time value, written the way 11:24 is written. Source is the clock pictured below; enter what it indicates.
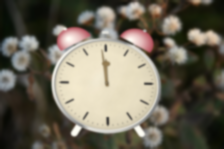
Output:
11:59
